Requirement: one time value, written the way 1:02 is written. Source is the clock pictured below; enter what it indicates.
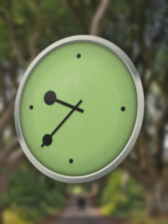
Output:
9:37
